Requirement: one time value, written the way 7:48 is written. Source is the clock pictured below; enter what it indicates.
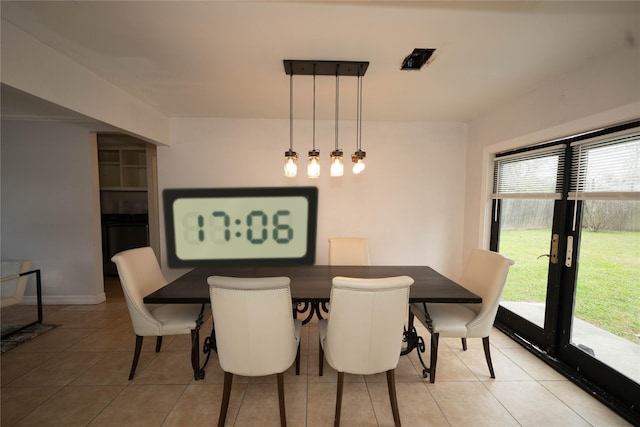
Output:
17:06
